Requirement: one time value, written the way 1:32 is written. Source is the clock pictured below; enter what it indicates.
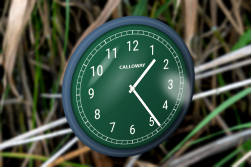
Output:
1:24
